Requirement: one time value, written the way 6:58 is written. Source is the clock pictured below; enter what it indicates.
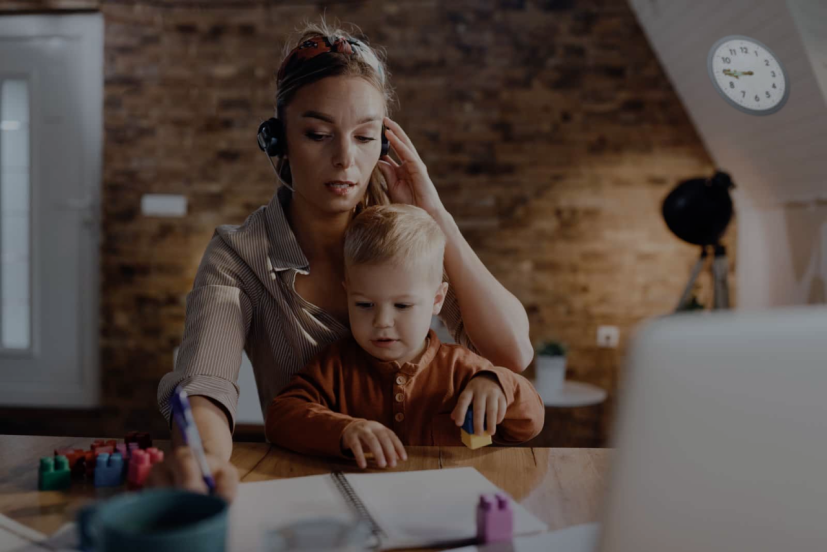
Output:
8:45
